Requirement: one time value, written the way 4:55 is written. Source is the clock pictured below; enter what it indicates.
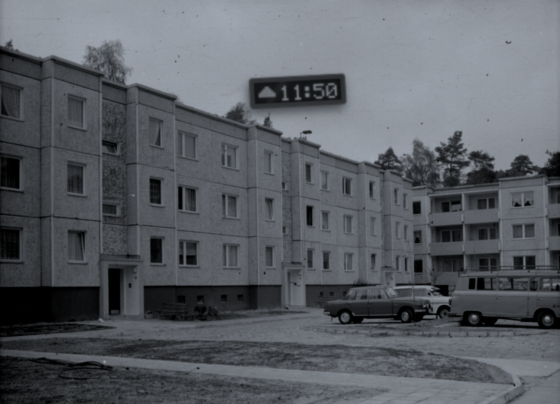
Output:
11:50
